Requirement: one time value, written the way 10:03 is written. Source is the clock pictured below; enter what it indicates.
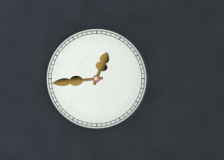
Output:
12:44
